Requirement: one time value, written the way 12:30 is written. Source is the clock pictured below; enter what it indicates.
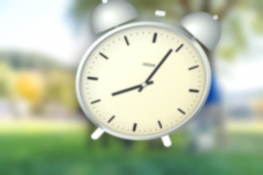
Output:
8:04
